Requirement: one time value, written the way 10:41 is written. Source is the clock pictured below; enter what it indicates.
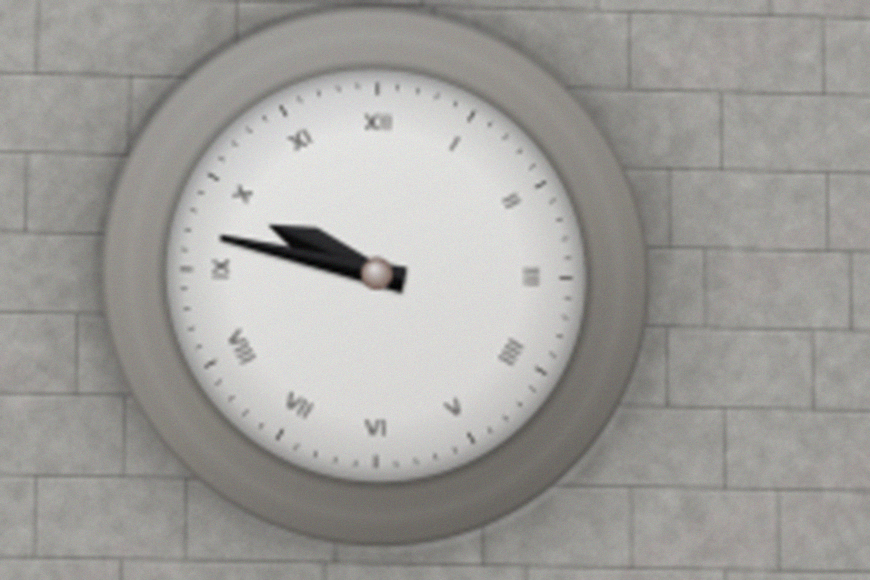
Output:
9:47
